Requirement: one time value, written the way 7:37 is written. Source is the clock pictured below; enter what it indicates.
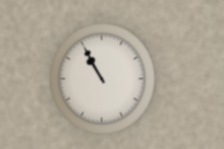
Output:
10:55
